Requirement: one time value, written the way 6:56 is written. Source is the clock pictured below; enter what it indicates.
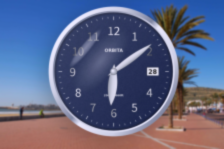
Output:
6:09
